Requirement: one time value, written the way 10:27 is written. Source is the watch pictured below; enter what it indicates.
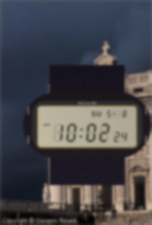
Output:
10:02
